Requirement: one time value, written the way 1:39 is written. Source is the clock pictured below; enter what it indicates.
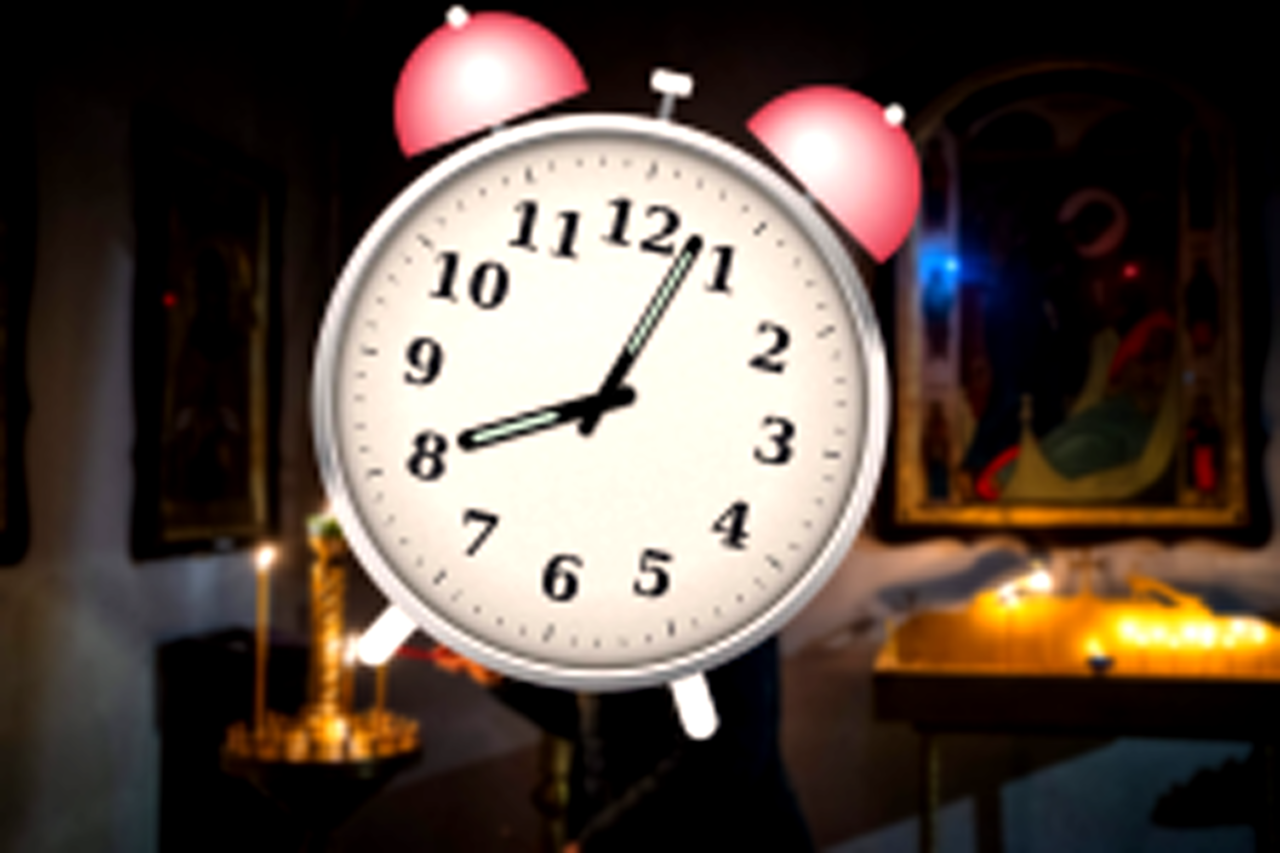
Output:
8:03
